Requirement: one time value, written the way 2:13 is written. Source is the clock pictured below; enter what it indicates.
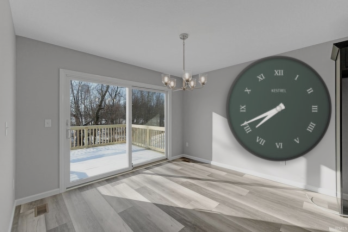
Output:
7:41
